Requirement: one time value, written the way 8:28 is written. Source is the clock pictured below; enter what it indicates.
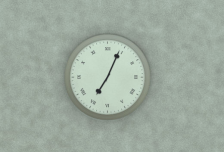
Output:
7:04
